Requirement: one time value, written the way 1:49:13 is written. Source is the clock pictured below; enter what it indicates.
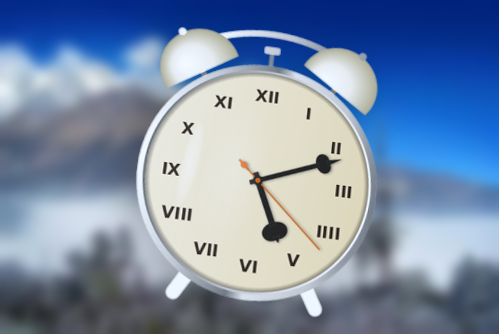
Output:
5:11:22
